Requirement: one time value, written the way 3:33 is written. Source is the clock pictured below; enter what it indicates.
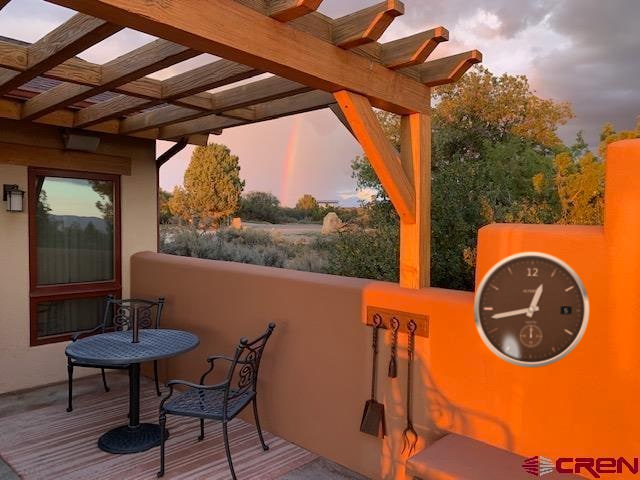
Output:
12:43
